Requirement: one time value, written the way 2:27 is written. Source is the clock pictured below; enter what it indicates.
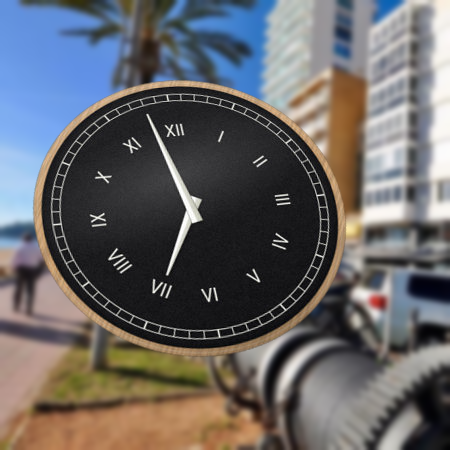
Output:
6:58
